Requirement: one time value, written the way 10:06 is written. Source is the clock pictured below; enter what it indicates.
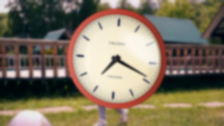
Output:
7:19
